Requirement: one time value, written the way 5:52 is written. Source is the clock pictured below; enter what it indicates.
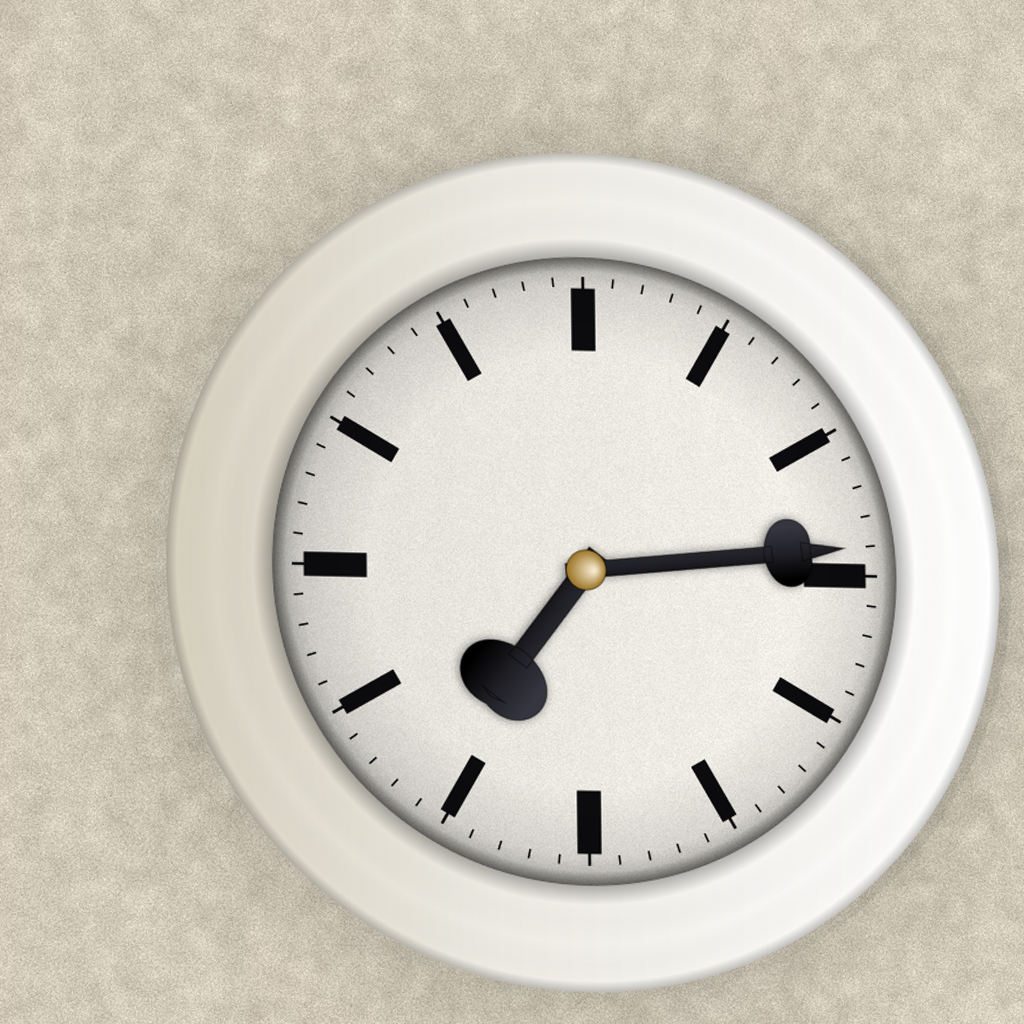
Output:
7:14
